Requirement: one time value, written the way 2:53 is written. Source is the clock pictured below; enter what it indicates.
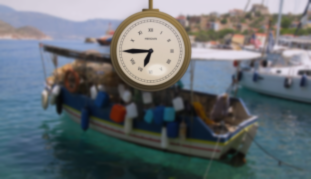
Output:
6:45
